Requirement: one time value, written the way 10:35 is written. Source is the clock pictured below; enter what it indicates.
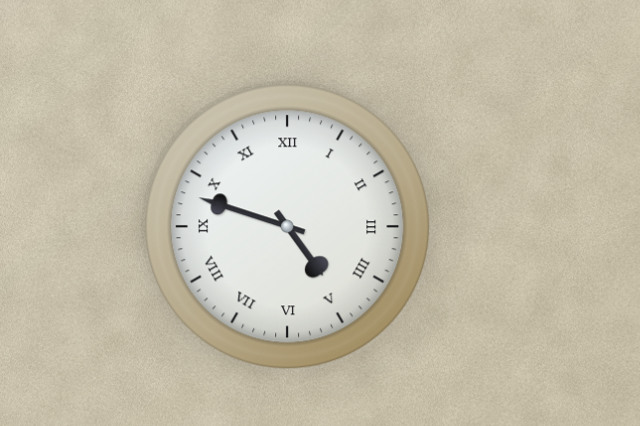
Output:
4:48
